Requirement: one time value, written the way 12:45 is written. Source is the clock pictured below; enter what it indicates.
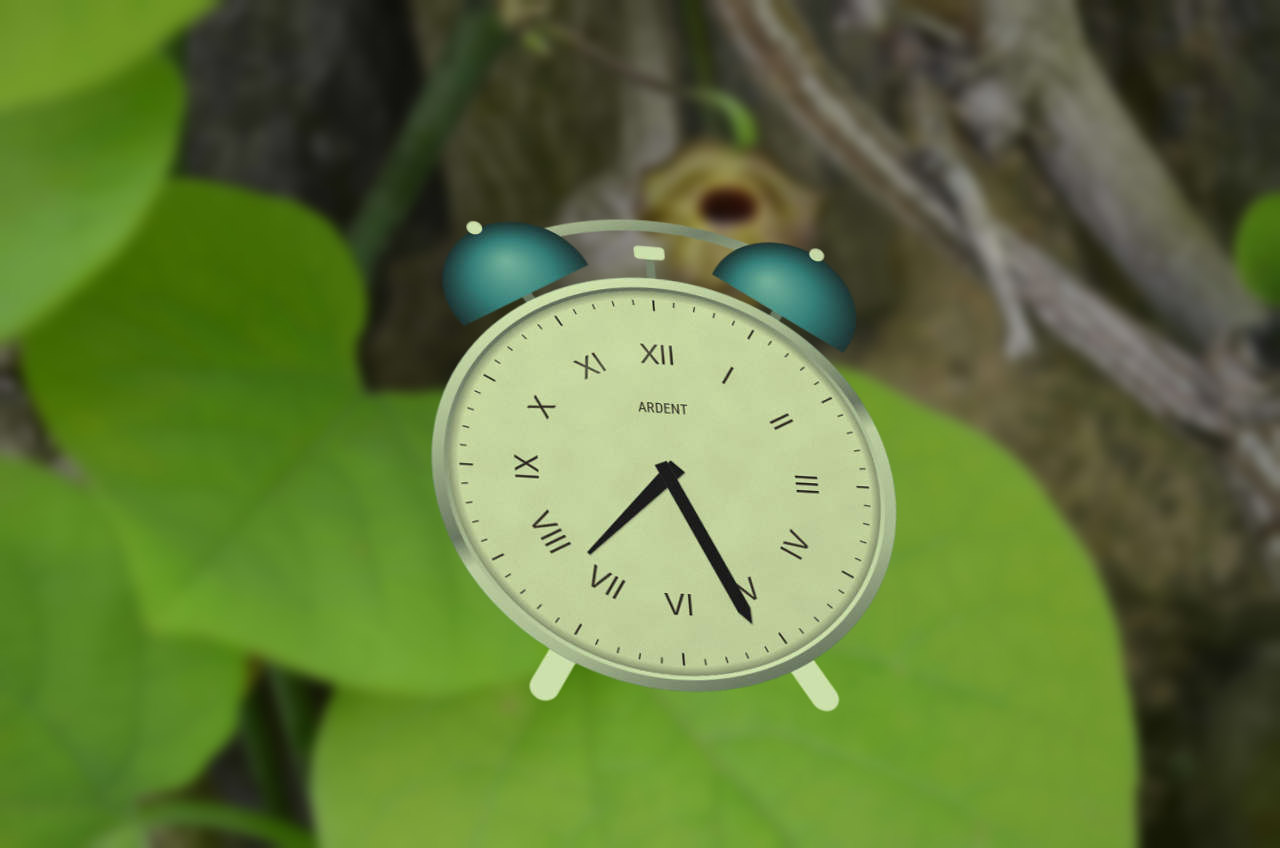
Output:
7:26
